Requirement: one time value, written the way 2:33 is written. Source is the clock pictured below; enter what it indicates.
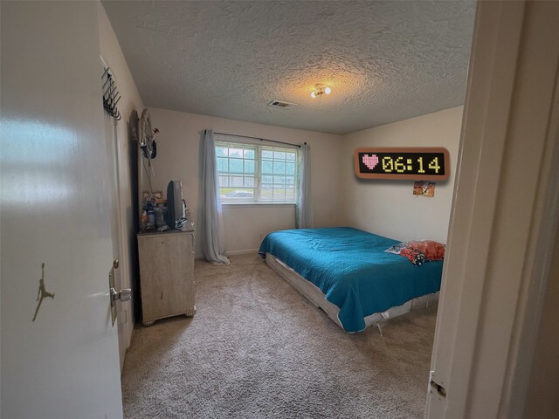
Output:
6:14
